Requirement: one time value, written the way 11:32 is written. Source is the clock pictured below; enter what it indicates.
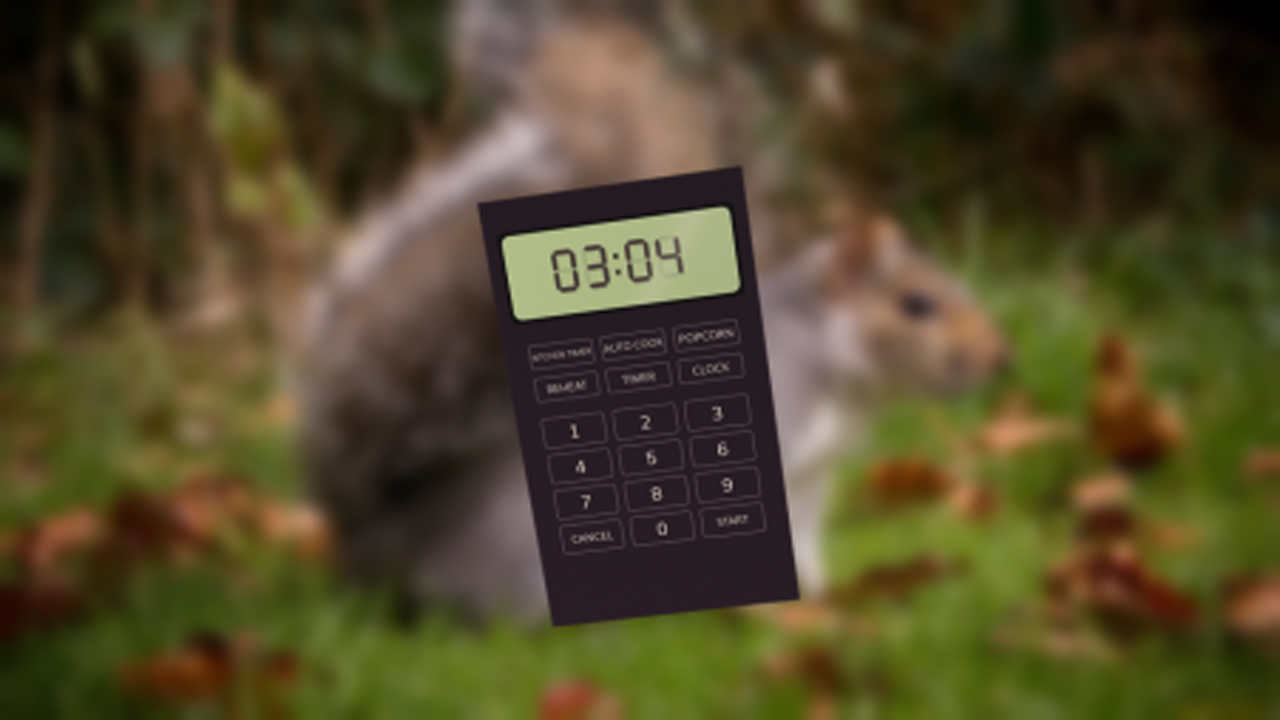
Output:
3:04
